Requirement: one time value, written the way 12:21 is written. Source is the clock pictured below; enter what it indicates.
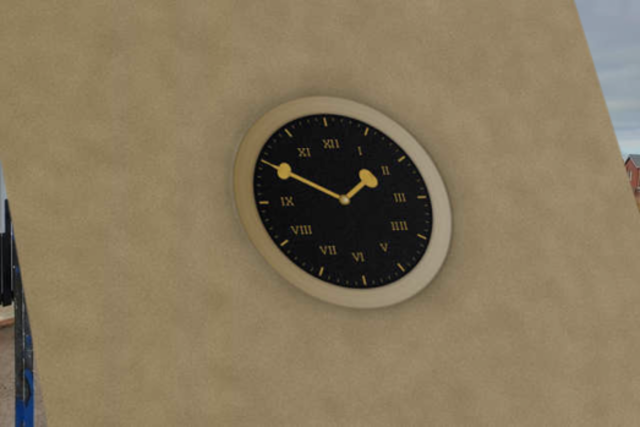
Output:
1:50
